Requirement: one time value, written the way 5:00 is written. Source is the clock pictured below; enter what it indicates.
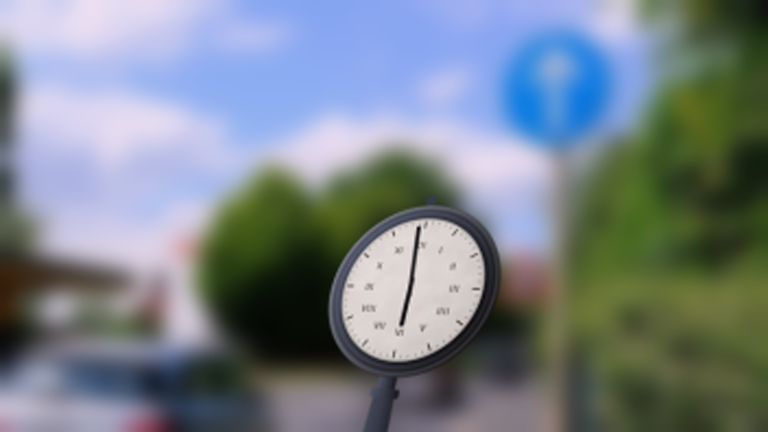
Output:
5:59
